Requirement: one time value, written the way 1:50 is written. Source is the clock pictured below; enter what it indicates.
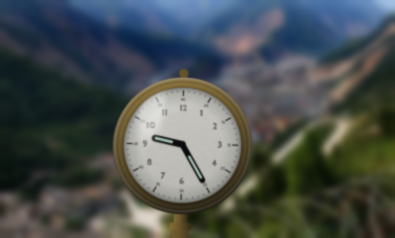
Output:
9:25
